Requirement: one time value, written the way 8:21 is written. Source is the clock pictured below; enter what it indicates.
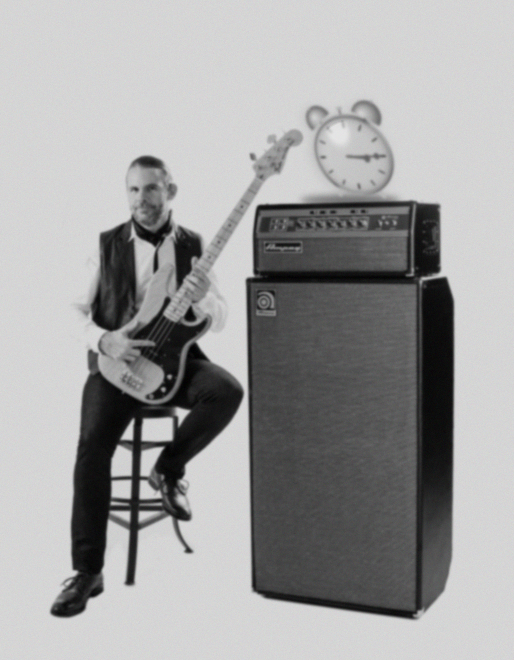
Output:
3:15
